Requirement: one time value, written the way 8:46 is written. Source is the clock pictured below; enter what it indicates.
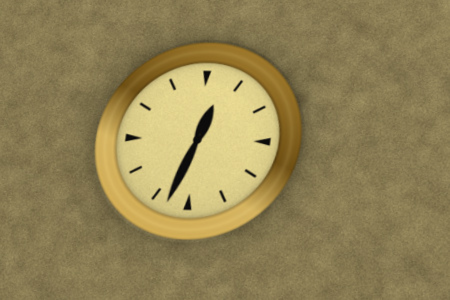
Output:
12:33
